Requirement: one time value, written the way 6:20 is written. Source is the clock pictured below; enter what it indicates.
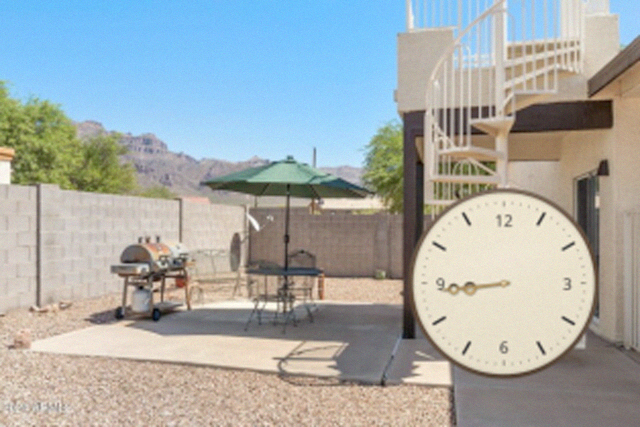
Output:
8:44
